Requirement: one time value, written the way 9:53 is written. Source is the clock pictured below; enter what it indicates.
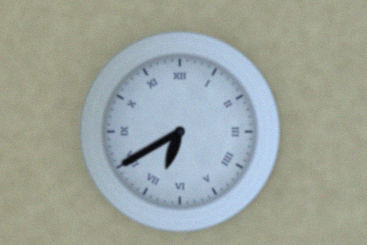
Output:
6:40
